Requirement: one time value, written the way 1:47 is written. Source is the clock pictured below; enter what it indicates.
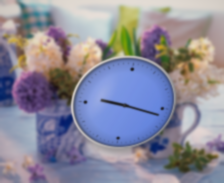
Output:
9:17
